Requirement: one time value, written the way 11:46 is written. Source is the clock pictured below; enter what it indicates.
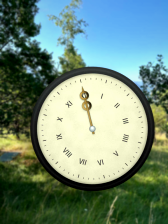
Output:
12:00
